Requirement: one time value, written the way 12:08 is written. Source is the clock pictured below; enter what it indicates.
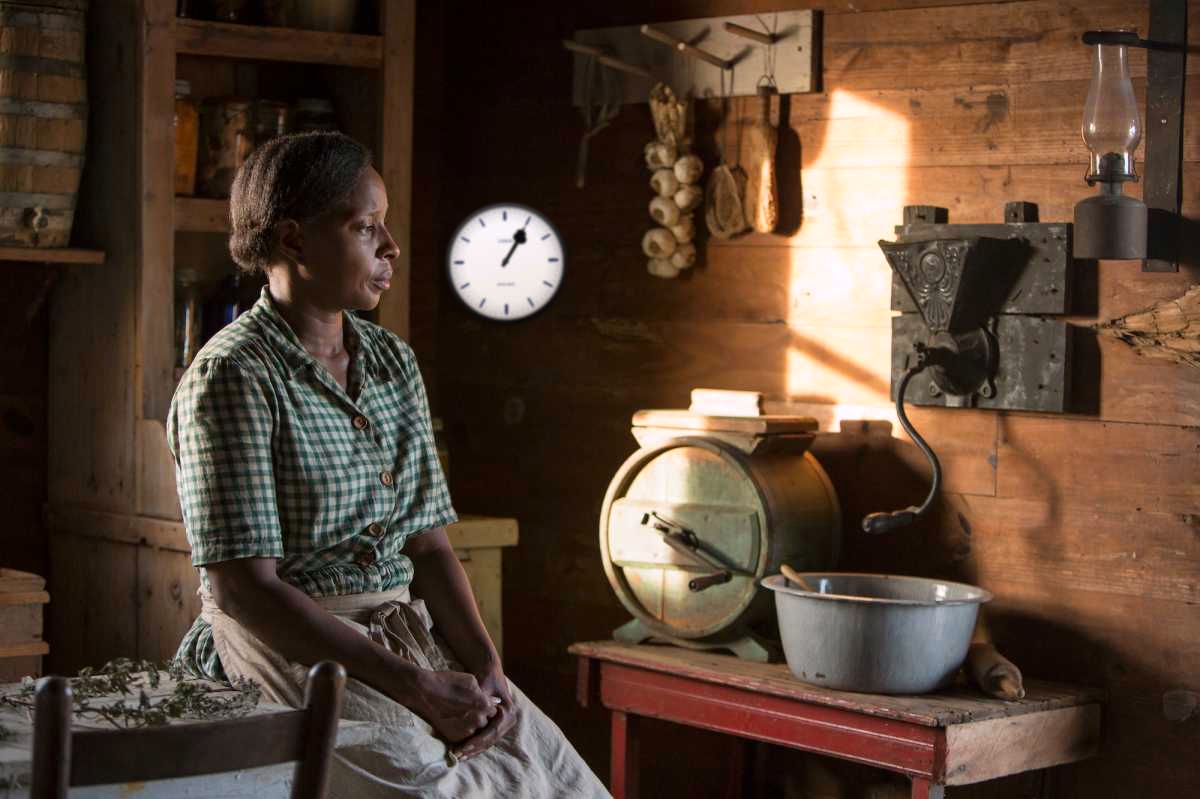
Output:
1:05
